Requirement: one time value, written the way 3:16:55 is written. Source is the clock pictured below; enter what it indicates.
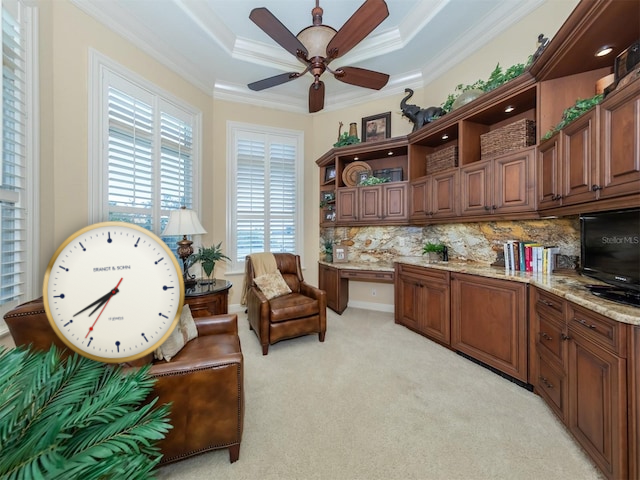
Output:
7:40:36
